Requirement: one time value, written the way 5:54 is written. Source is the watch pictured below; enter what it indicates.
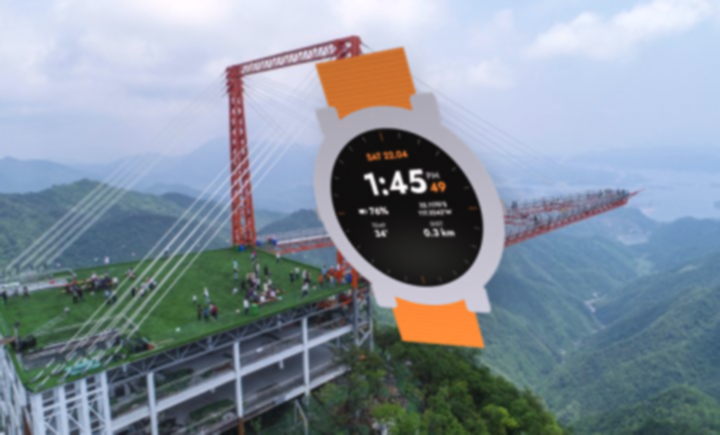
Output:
1:45
